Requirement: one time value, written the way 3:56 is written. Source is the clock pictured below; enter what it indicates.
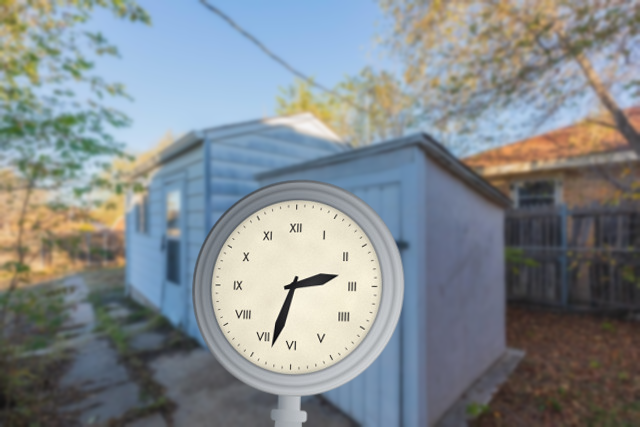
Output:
2:33
